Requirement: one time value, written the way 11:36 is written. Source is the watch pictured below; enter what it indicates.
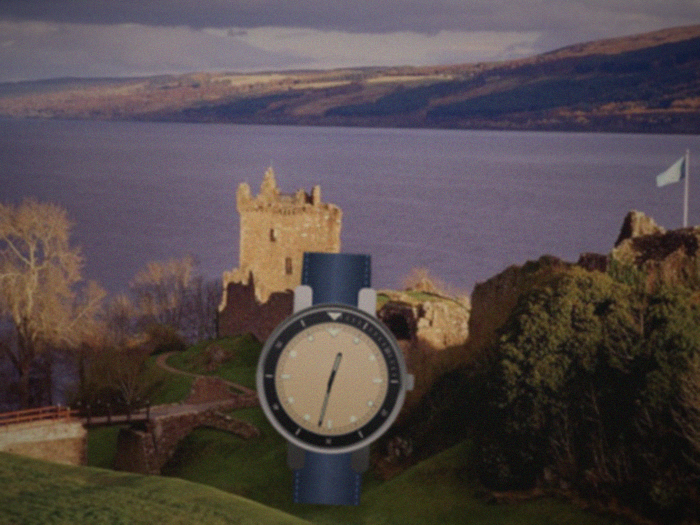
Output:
12:32
